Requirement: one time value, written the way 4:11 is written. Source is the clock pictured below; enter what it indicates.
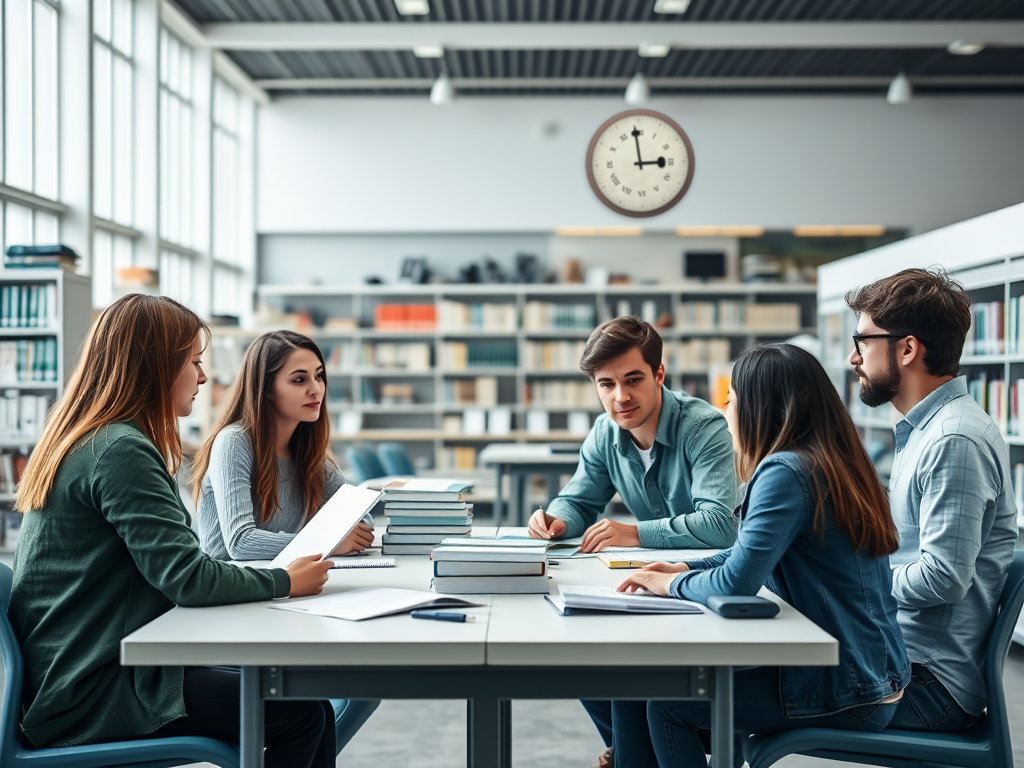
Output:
2:59
